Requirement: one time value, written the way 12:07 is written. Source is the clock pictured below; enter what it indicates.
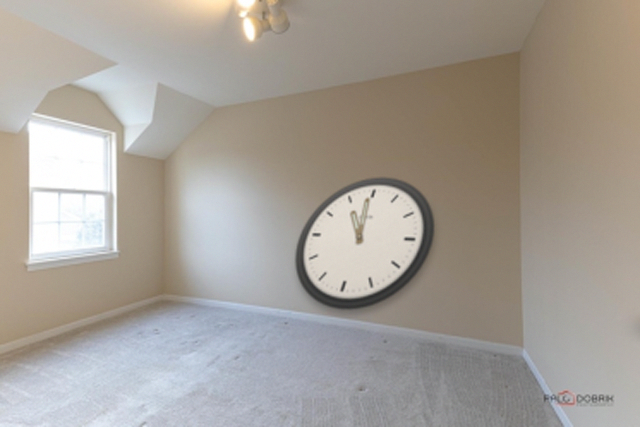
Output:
10:59
